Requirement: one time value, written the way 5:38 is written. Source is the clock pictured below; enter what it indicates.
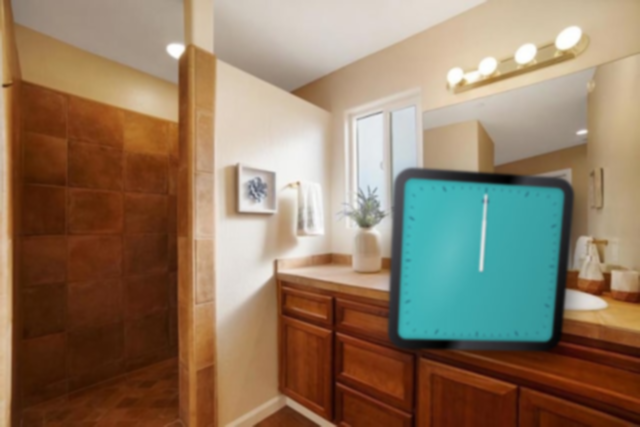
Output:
12:00
